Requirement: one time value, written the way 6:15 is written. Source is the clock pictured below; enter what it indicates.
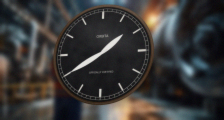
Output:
1:40
